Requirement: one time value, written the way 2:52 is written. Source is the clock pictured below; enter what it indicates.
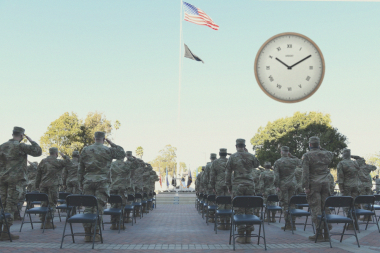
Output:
10:10
